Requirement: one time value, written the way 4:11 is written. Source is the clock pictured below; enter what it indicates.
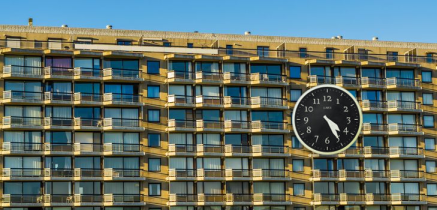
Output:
4:25
